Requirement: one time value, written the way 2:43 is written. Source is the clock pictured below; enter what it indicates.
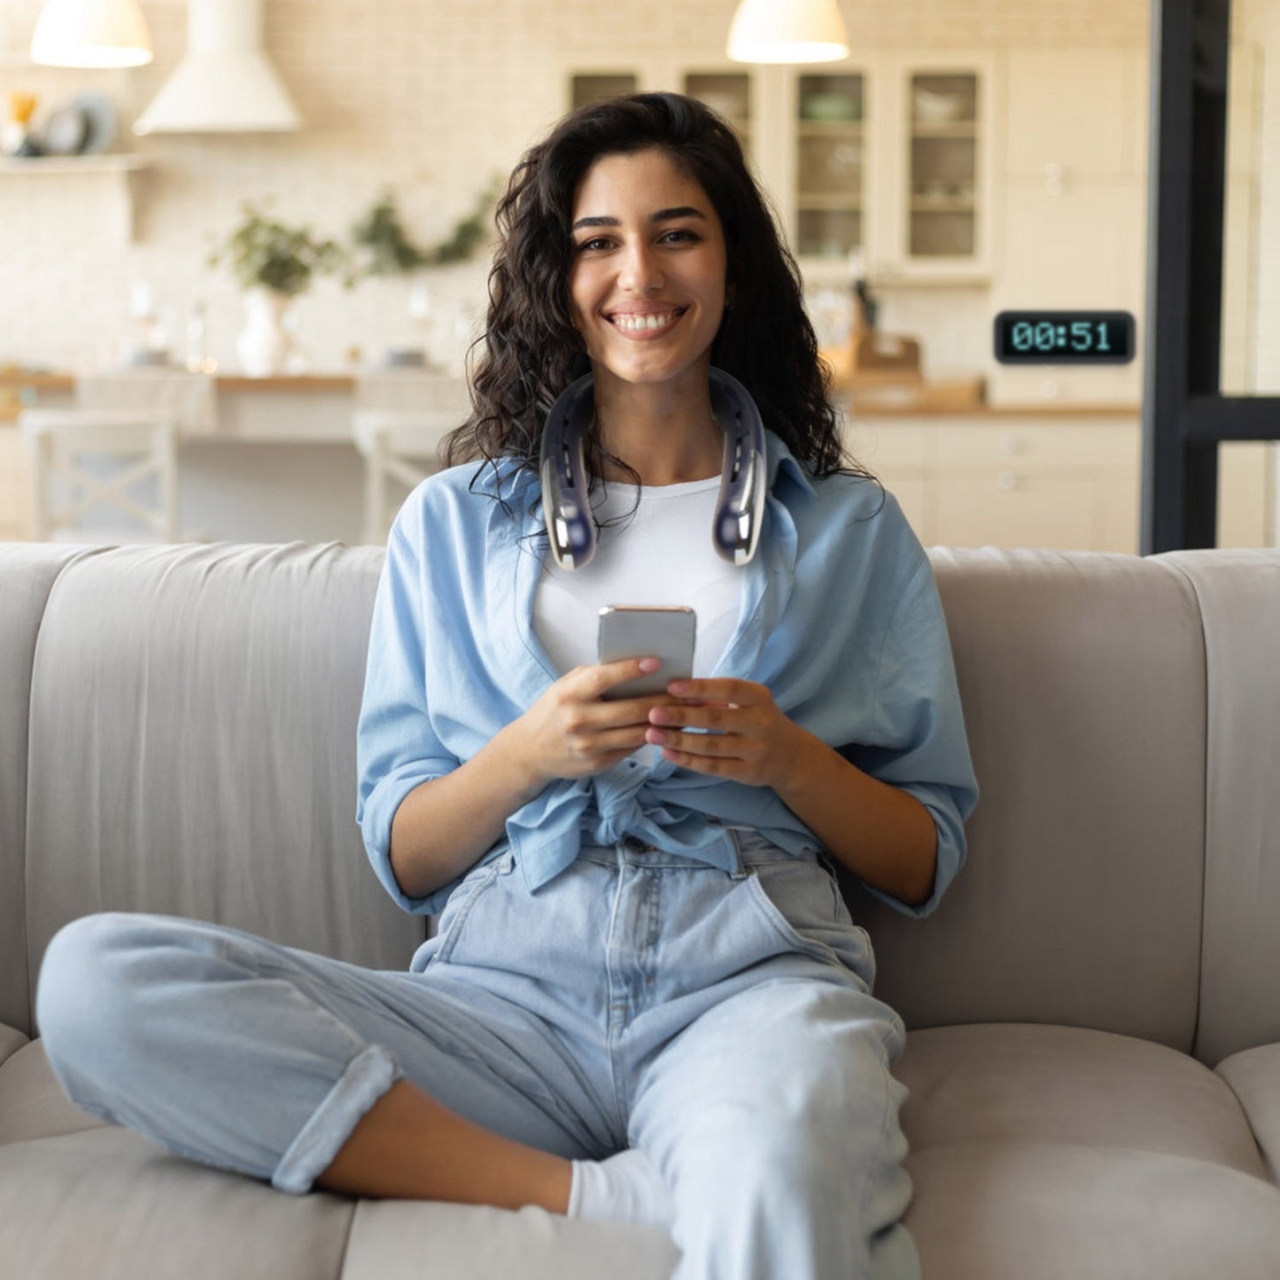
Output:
0:51
